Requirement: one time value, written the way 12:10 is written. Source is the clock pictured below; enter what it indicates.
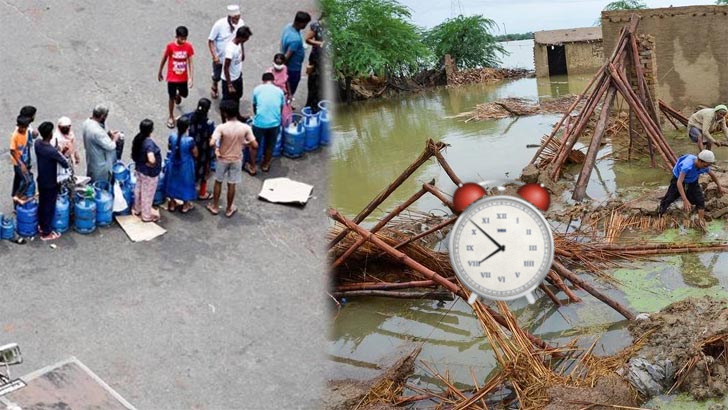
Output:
7:52
